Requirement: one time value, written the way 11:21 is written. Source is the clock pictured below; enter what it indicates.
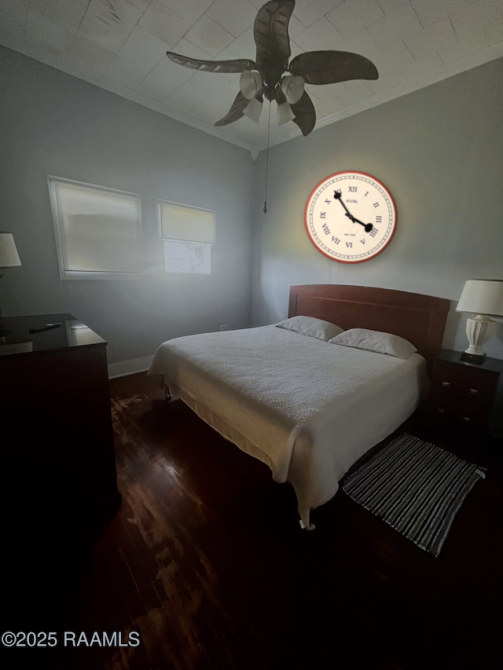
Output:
3:54
